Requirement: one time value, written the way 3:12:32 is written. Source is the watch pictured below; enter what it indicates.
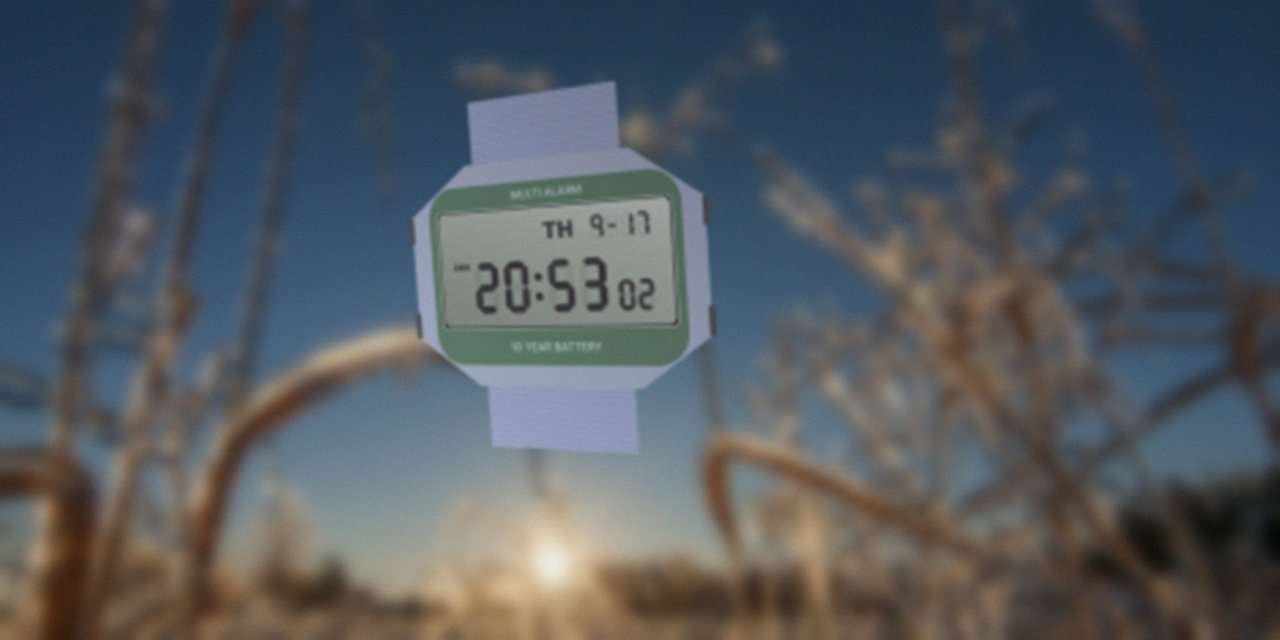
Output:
20:53:02
